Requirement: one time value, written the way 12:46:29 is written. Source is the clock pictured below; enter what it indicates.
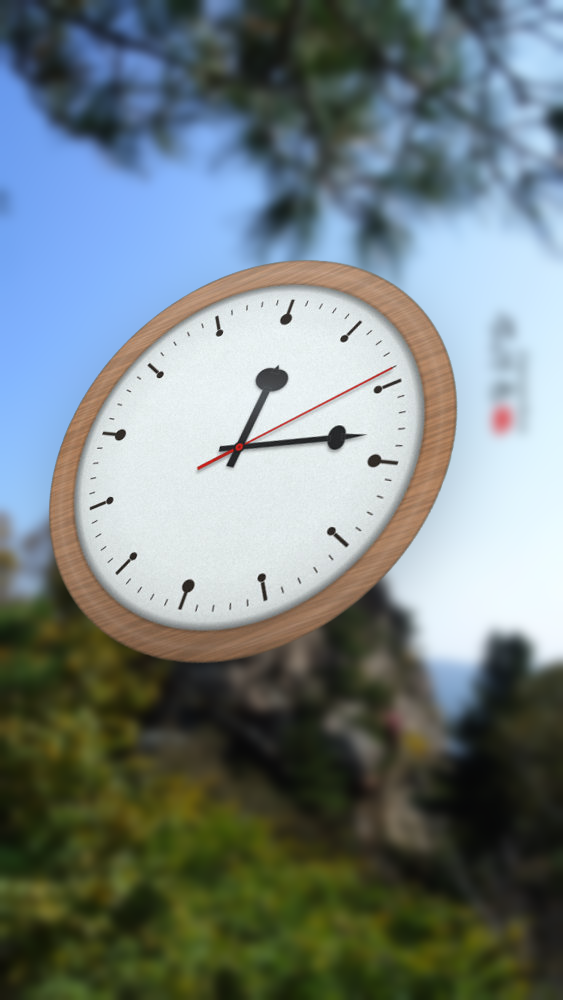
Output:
12:13:09
